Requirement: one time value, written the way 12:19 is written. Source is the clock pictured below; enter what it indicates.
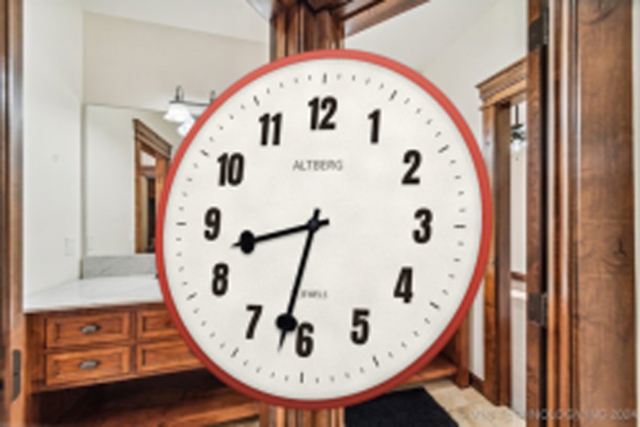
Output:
8:32
